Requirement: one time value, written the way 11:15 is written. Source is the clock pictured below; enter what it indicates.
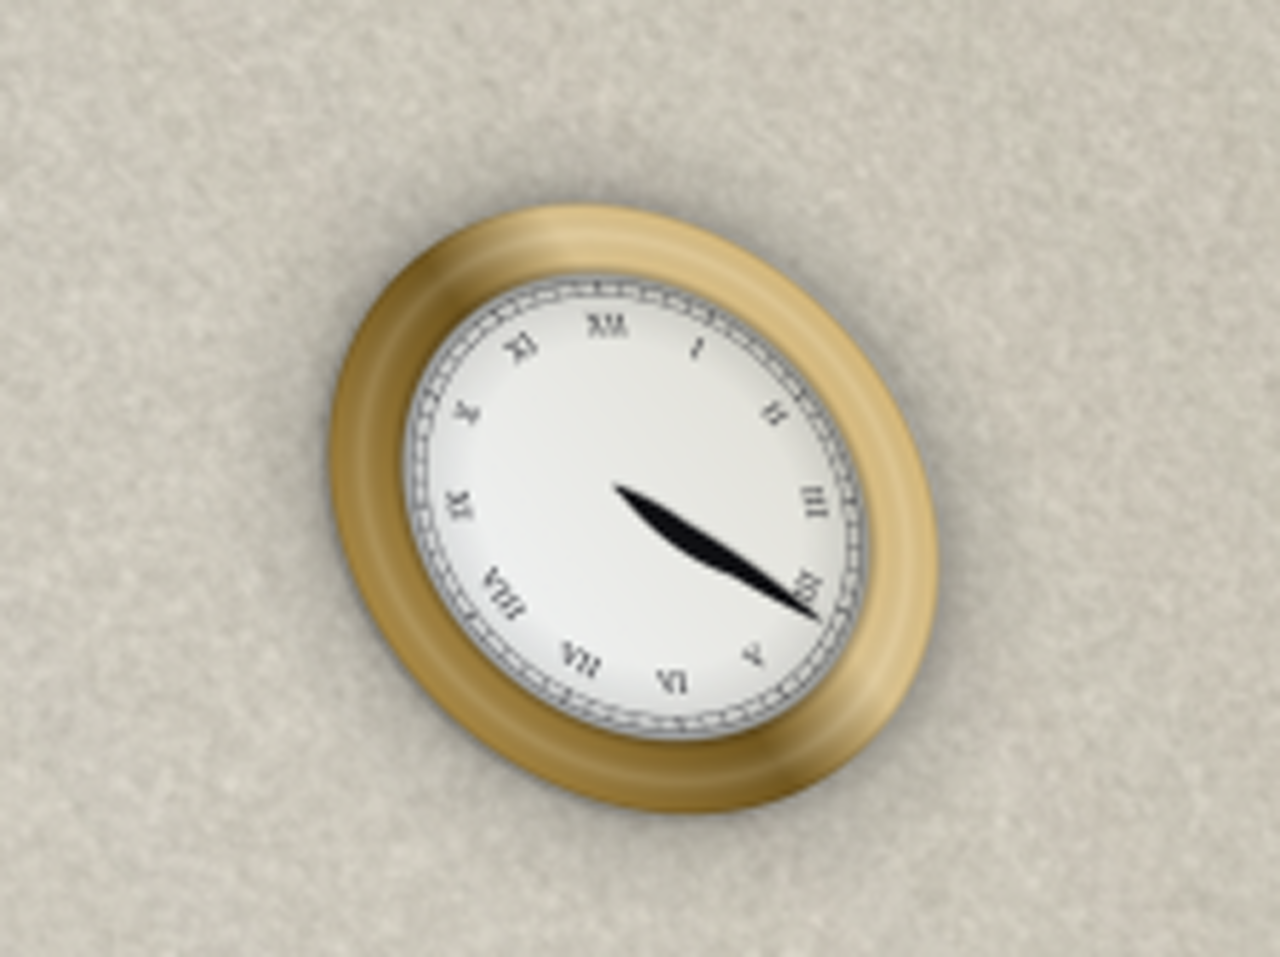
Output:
4:21
